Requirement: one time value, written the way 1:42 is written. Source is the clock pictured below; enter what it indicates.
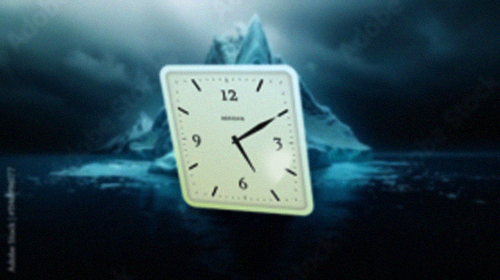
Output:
5:10
